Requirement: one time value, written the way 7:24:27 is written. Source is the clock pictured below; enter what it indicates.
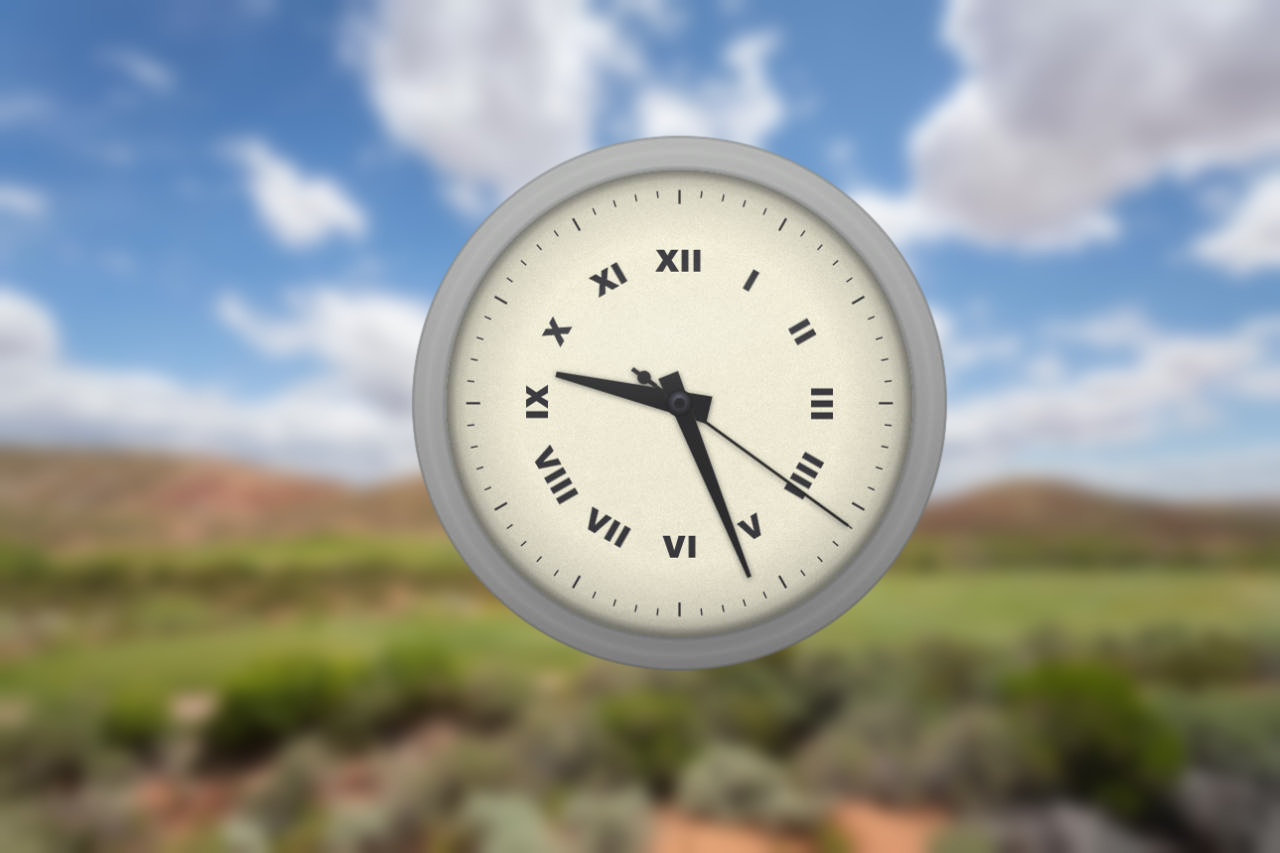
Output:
9:26:21
